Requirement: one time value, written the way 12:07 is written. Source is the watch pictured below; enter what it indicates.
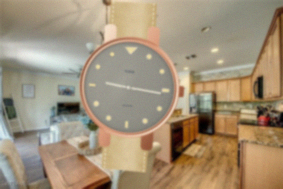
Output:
9:16
